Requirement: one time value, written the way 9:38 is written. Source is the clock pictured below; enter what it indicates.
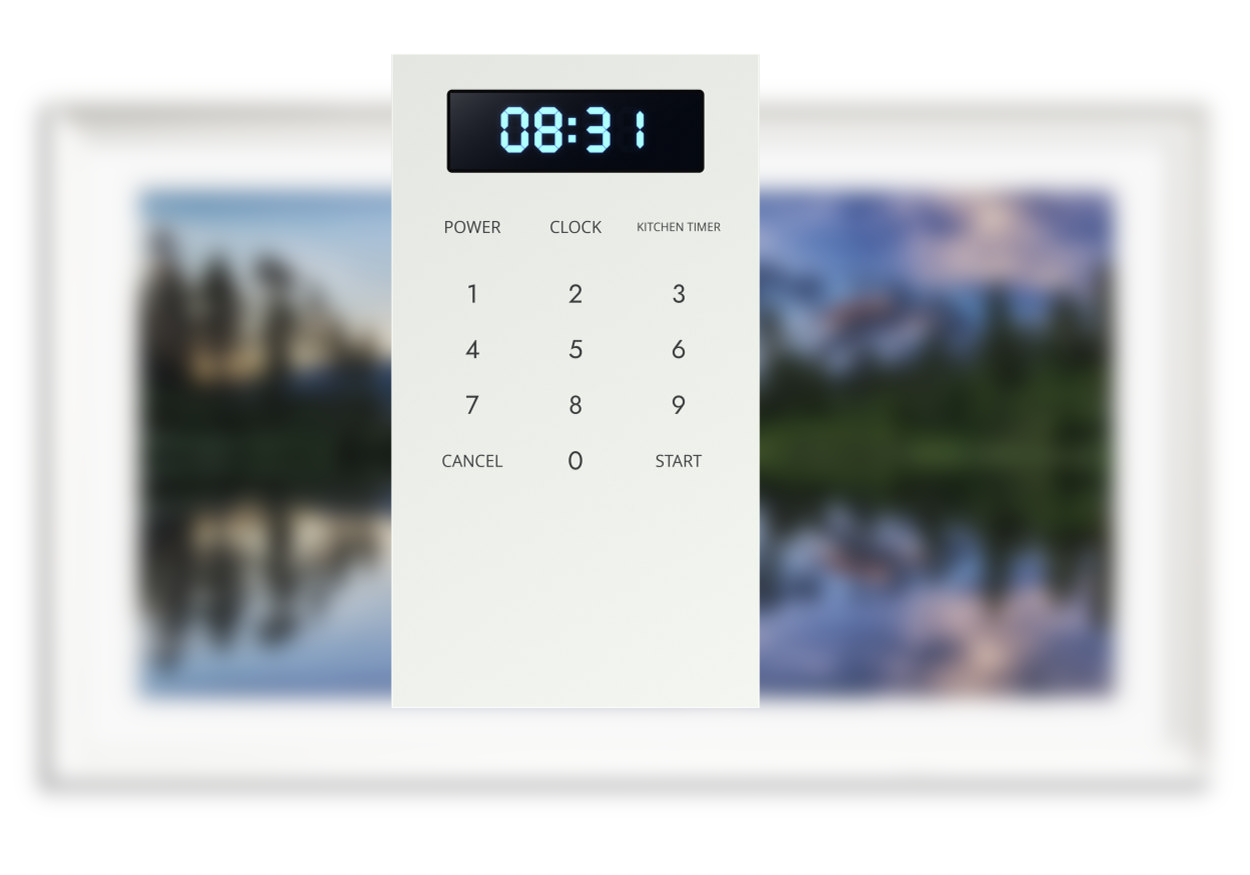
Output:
8:31
